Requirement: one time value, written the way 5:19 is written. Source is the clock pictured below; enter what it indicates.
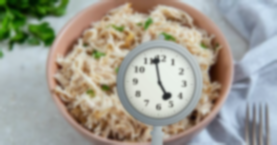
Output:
4:58
